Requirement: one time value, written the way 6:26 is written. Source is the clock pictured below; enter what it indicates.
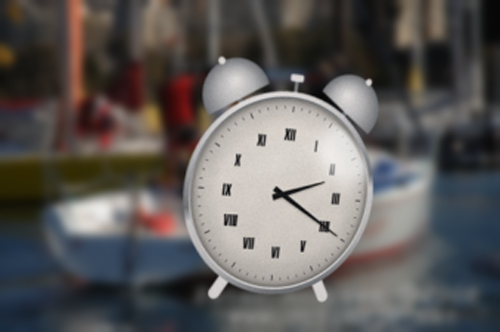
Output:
2:20
